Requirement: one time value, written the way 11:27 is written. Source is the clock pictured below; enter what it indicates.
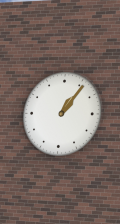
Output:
1:06
